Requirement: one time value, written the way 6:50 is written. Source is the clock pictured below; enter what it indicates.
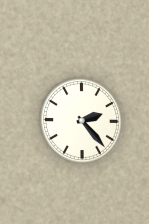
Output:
2:23
